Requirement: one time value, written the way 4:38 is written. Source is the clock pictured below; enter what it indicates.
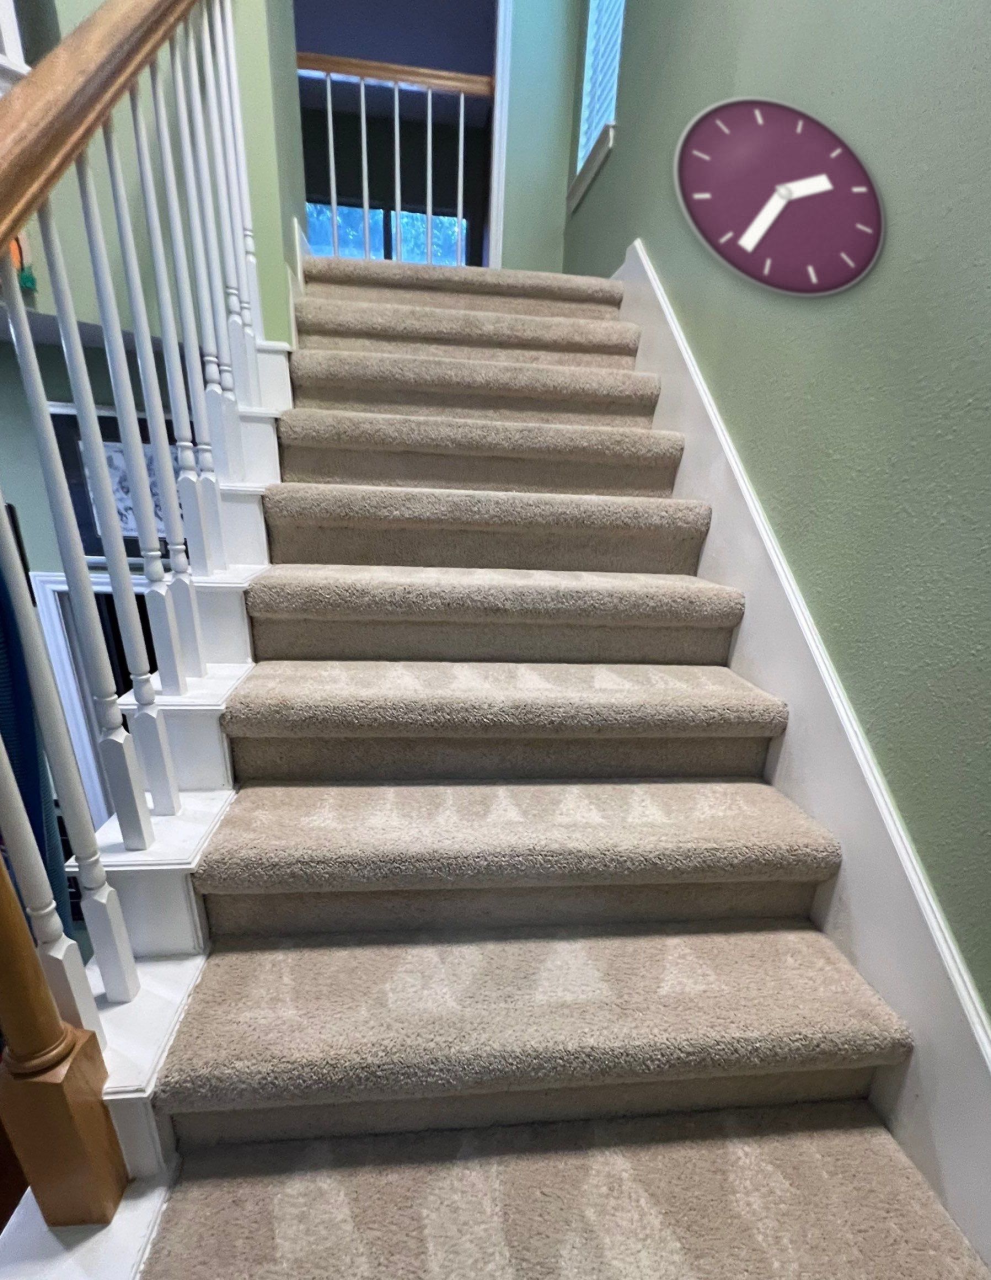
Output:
2:38
